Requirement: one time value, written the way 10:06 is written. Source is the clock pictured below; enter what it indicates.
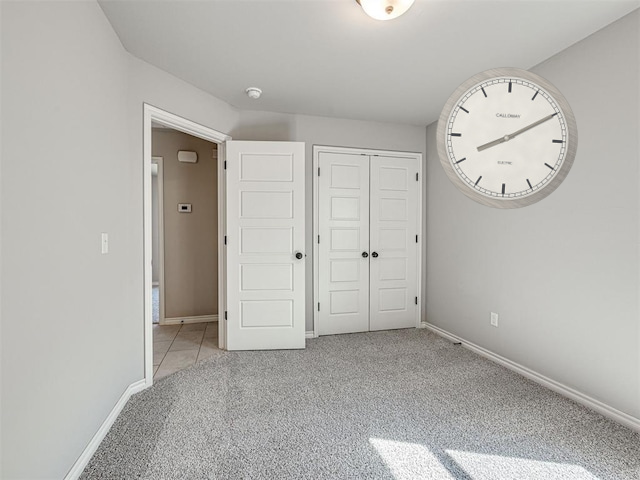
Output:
8:10
